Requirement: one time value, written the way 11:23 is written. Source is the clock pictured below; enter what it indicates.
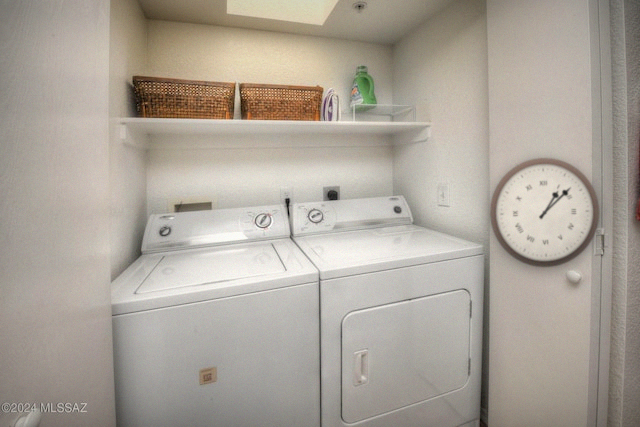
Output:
1:08
